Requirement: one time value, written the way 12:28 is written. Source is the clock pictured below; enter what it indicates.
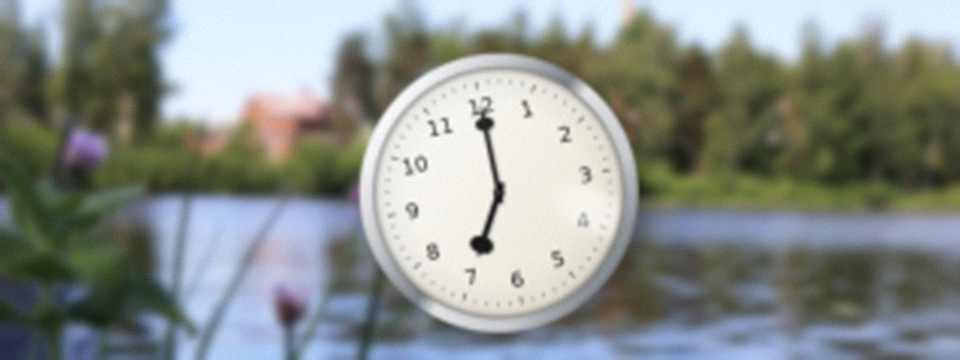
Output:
7:00
